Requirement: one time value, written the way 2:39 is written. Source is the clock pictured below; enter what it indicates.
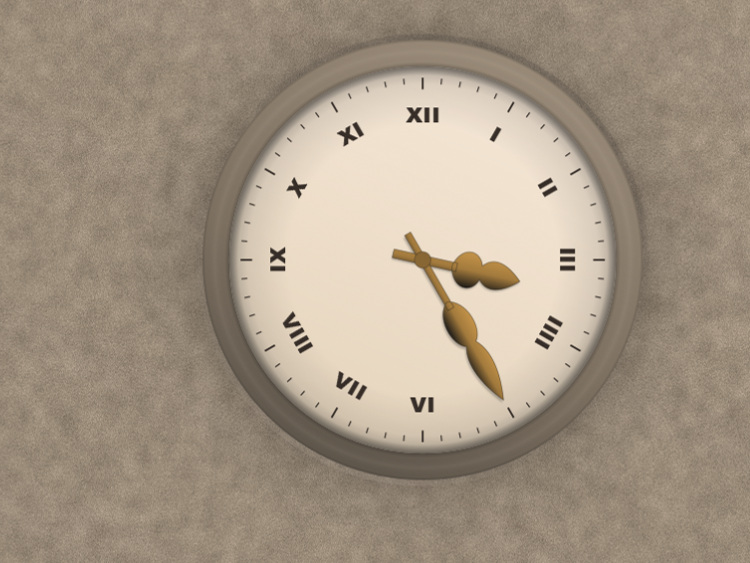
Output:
3:25
